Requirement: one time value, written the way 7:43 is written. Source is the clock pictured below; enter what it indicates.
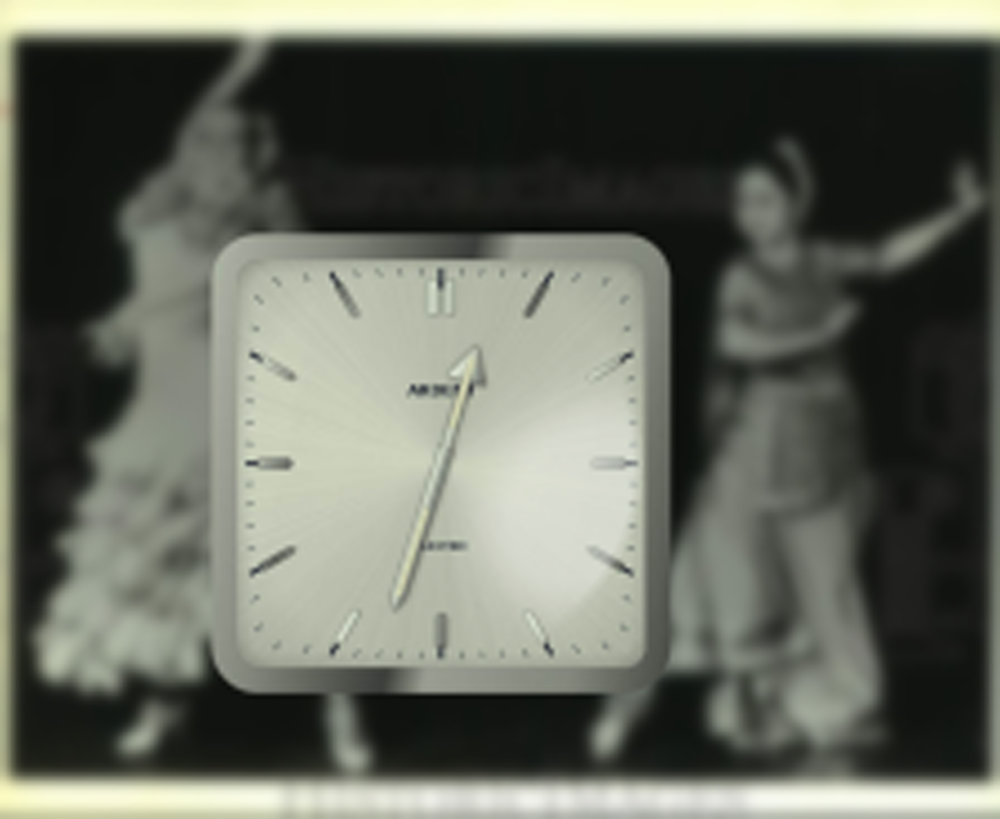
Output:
12:33
